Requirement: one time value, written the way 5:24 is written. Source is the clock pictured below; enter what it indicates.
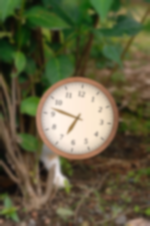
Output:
6:47
